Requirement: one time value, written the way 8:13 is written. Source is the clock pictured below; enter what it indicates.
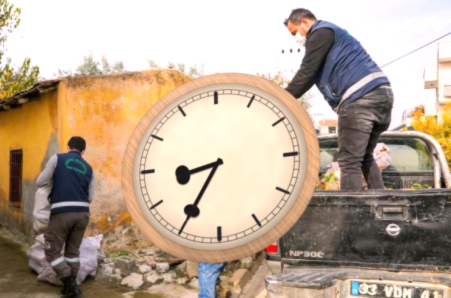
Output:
8:35
